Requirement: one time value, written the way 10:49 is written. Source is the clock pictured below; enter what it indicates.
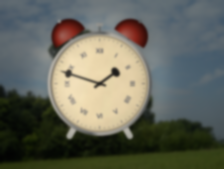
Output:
1:48
